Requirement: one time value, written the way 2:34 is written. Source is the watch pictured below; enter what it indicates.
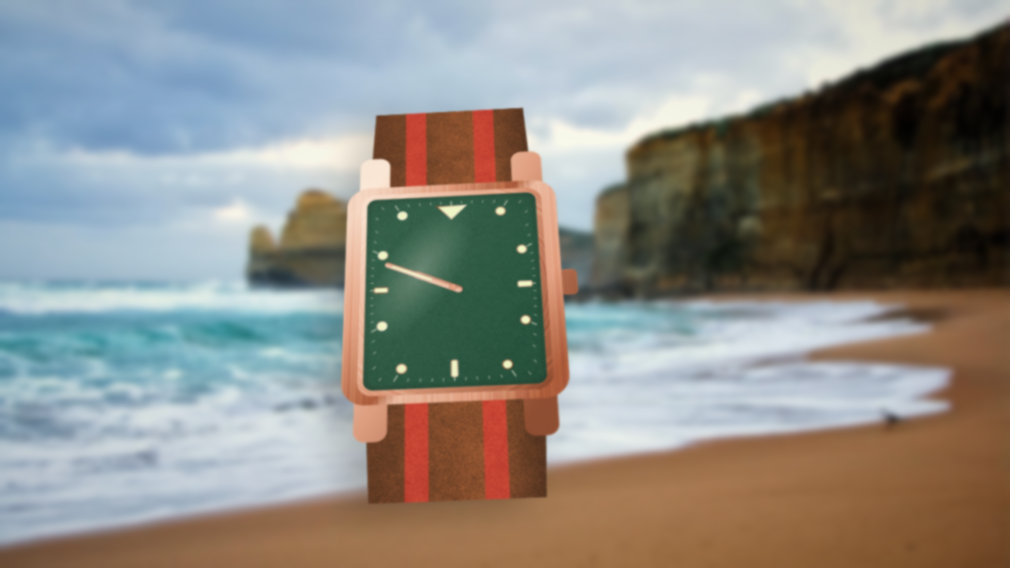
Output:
9:49
